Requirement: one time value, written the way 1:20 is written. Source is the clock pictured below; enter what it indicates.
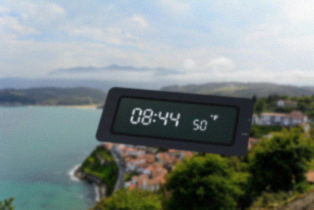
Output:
8:44
